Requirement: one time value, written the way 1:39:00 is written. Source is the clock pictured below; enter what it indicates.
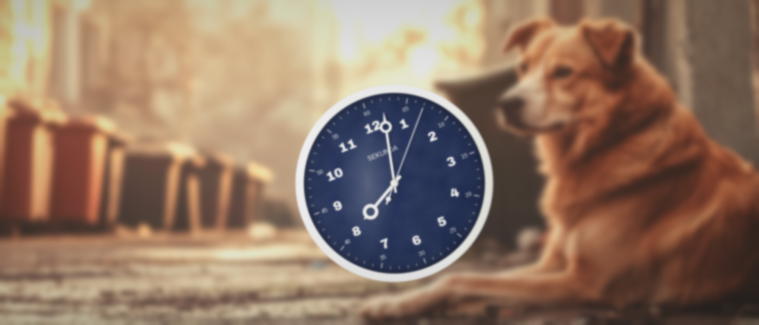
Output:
8:02:07
